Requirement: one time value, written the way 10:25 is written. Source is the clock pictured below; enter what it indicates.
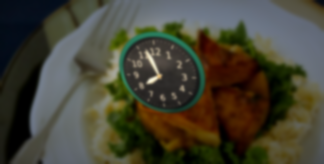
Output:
7:57
